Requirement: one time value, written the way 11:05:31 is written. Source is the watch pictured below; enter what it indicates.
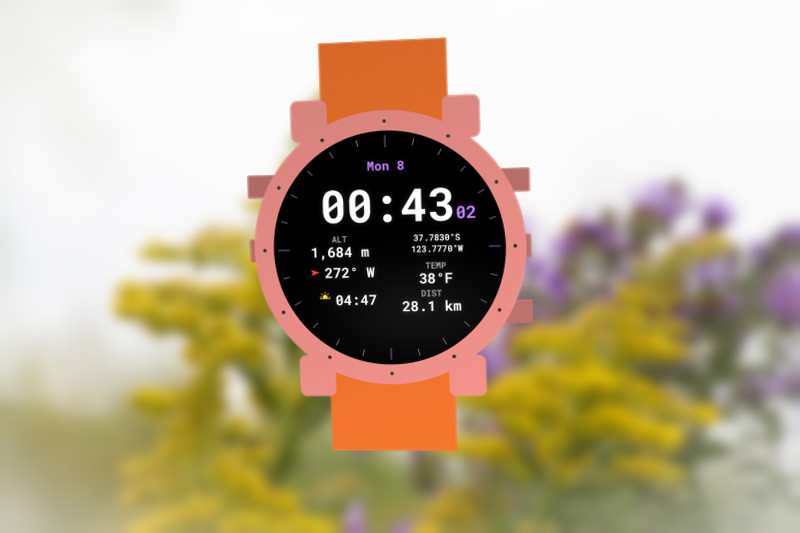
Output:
0:43:02
